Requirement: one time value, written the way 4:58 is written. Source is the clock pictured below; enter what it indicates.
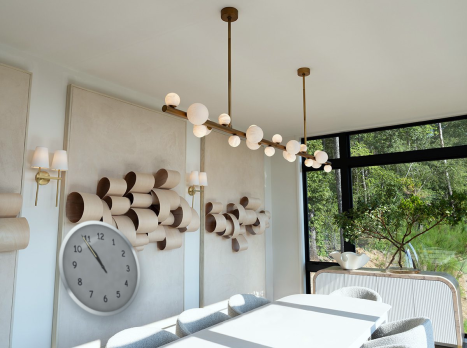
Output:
10:54
